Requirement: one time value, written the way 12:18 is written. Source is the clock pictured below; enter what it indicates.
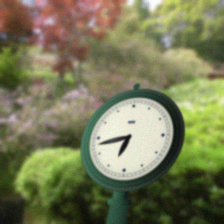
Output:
6:43
